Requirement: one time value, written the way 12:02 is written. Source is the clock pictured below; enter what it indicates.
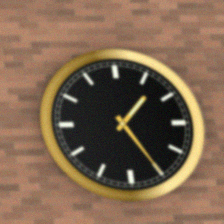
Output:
1:25
